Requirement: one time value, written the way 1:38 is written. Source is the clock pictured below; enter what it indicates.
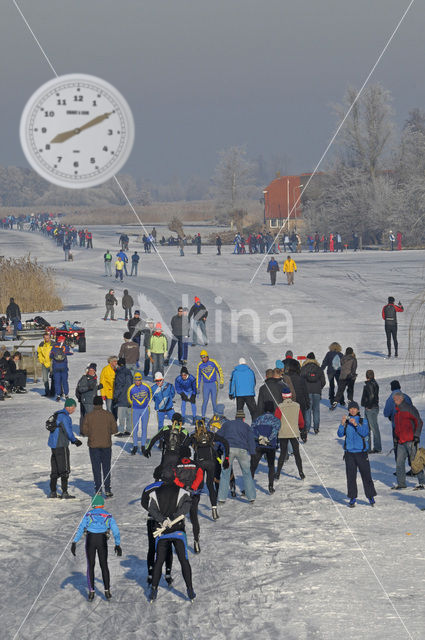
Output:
8:10
